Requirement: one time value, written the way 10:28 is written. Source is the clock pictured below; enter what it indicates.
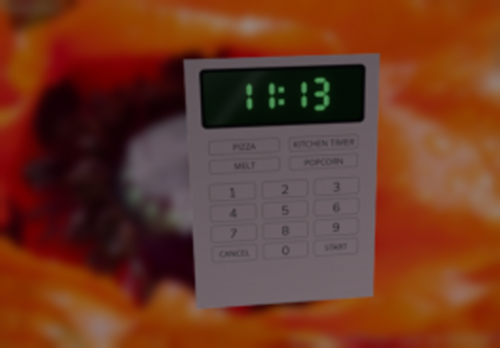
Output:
11:13
